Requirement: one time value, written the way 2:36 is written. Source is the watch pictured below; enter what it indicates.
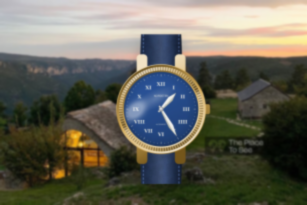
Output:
1:25
